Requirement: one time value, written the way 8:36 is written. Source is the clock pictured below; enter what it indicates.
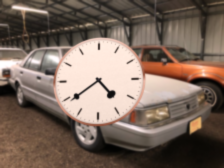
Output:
4:39
